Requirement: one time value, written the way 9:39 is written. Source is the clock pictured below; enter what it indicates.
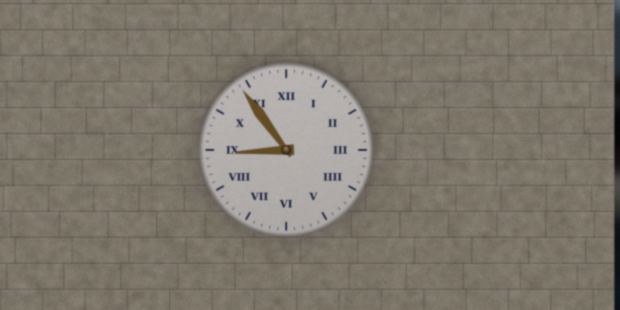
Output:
8:54
